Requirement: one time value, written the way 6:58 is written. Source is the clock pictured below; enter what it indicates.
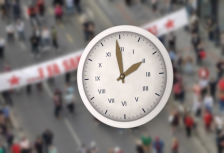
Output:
1:59
